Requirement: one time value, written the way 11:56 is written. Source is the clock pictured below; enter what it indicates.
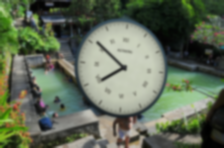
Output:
7:51
